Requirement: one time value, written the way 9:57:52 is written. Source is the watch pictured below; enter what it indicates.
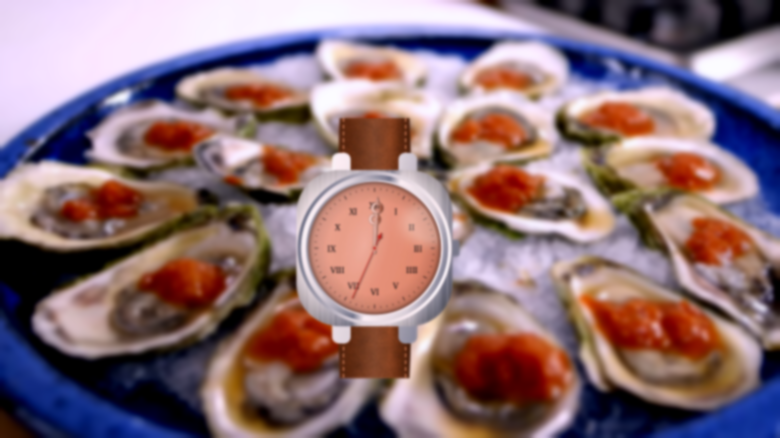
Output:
12:00:34
